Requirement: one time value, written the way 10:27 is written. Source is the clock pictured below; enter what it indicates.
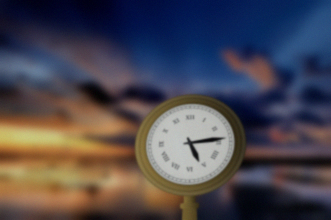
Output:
5:14
